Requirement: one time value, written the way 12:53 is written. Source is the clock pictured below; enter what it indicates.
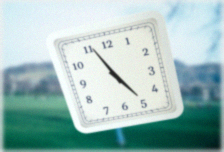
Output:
4:56
